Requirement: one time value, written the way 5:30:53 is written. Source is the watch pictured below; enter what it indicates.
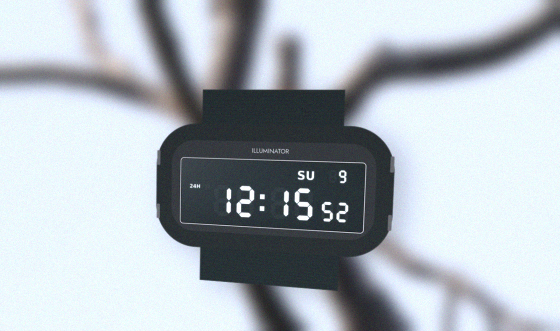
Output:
12:15:52
